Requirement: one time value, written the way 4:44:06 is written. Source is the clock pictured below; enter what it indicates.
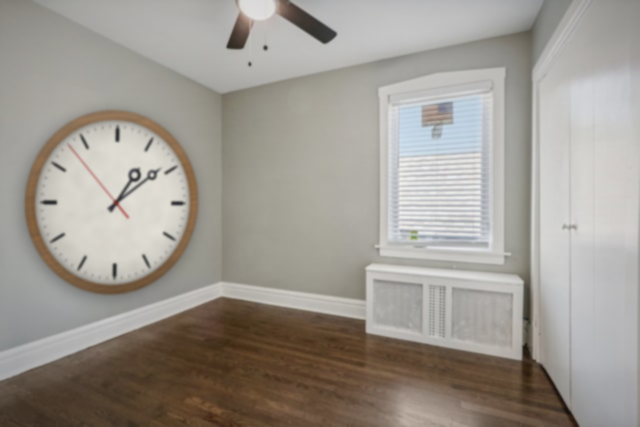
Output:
1:08:53
